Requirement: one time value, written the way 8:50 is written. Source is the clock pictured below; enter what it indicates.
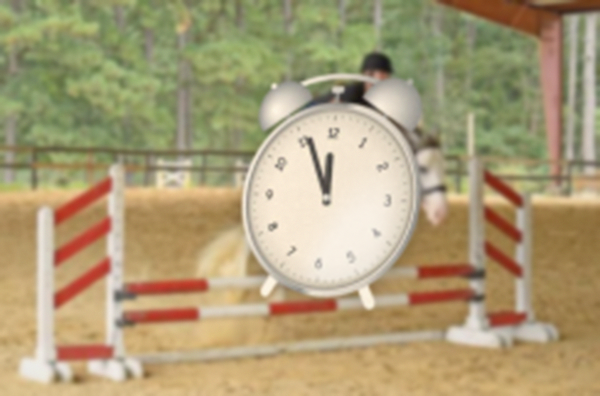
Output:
11:56
